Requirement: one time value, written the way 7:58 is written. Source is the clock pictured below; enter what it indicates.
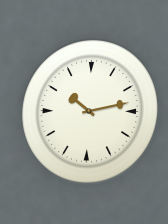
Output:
10:13
